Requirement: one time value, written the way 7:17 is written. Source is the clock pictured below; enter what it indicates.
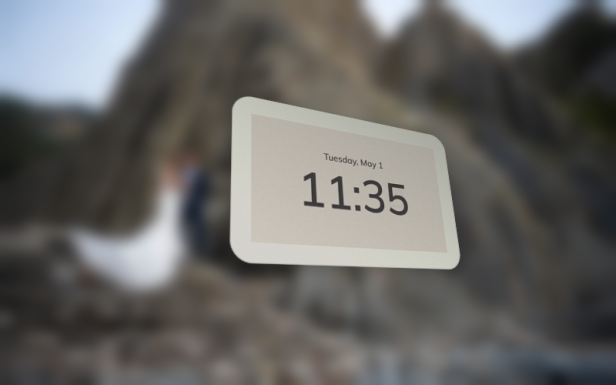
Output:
11:35
